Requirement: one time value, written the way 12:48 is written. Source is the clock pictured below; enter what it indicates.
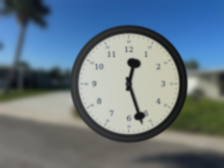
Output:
12:27
